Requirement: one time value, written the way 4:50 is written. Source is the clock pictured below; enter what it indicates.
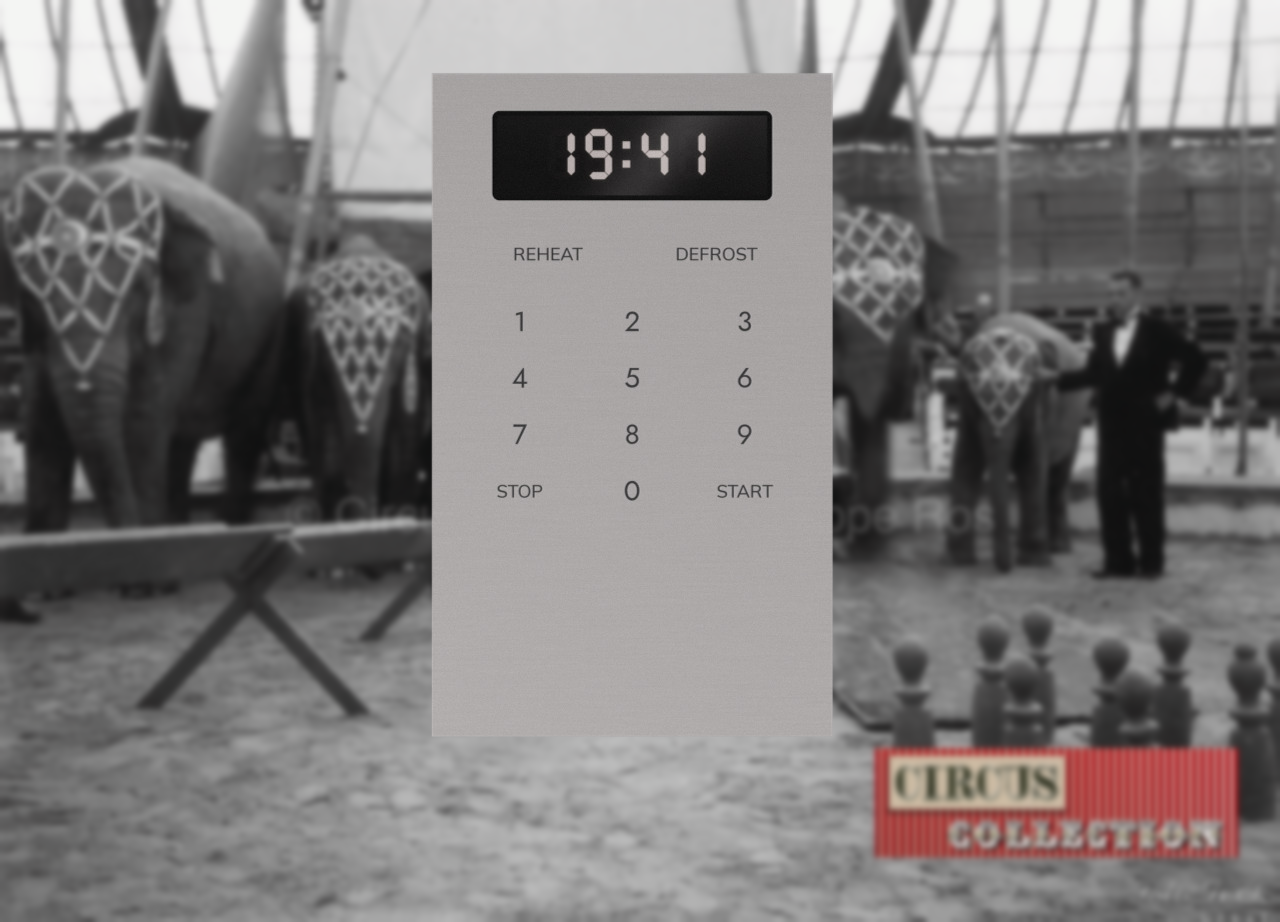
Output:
19:41
